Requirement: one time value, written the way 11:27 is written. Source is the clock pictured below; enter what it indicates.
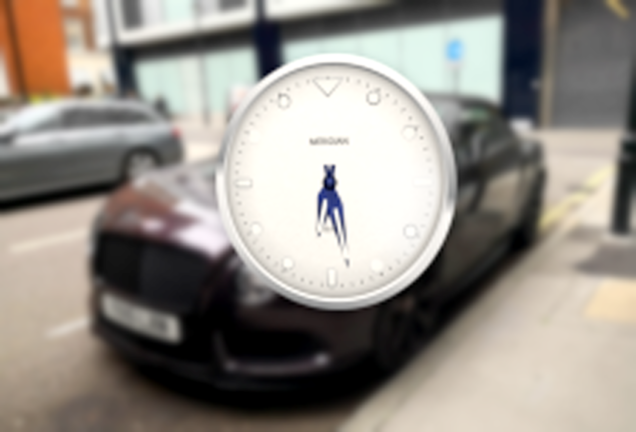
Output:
6:28
